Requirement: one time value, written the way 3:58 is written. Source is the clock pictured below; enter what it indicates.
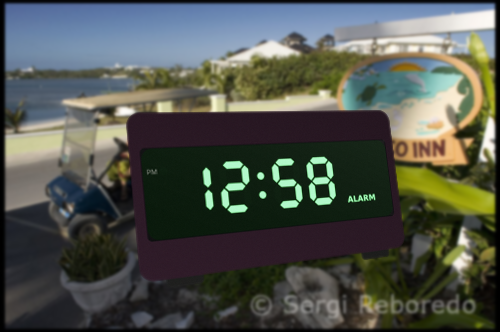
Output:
12:58
